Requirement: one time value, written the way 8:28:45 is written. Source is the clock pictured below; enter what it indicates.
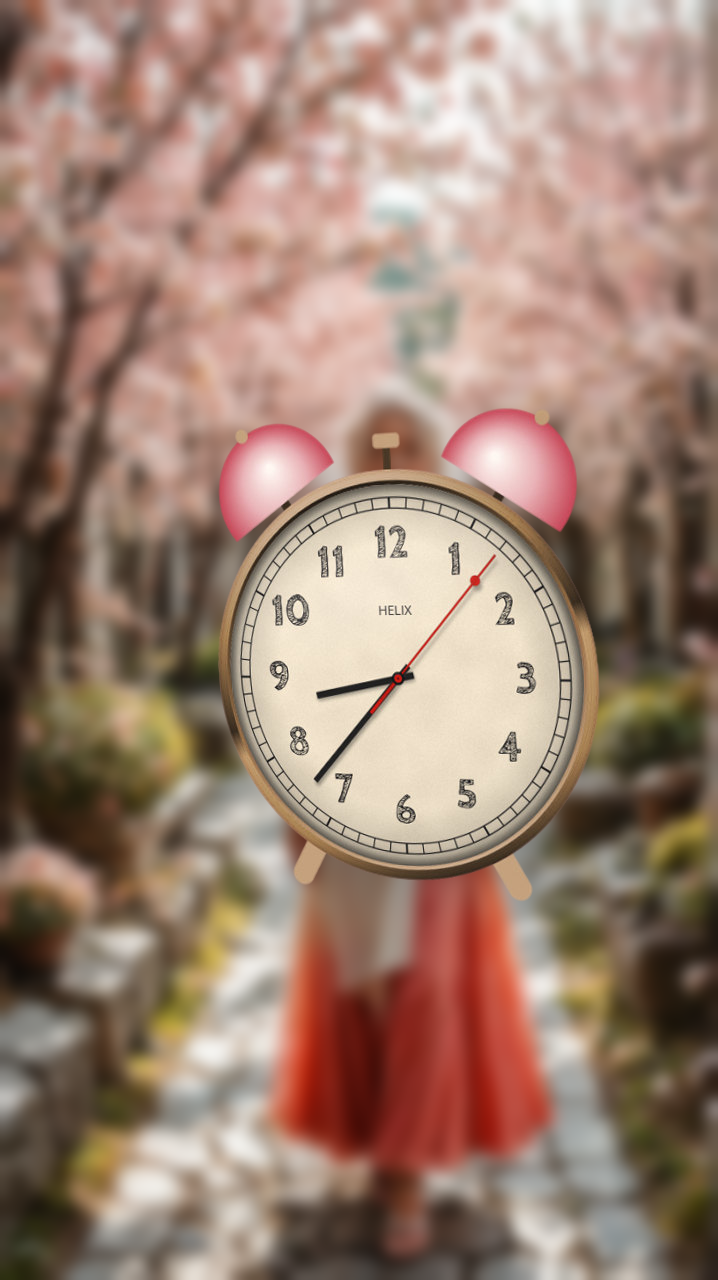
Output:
8:37:07
